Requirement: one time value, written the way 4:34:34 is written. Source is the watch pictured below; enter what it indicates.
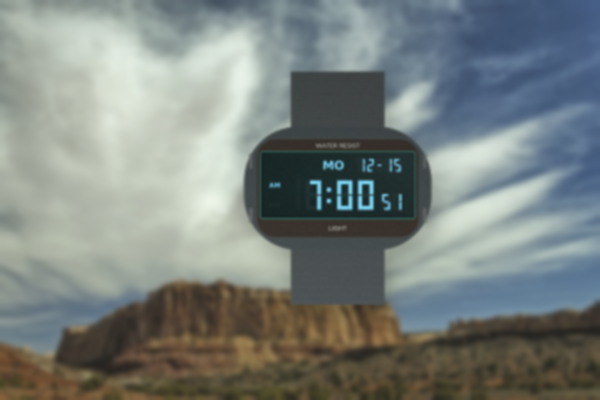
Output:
7:00:51
